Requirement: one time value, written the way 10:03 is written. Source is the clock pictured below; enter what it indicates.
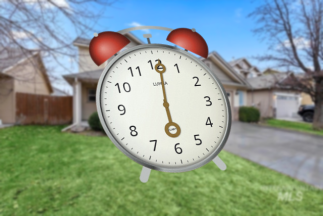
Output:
6:01
